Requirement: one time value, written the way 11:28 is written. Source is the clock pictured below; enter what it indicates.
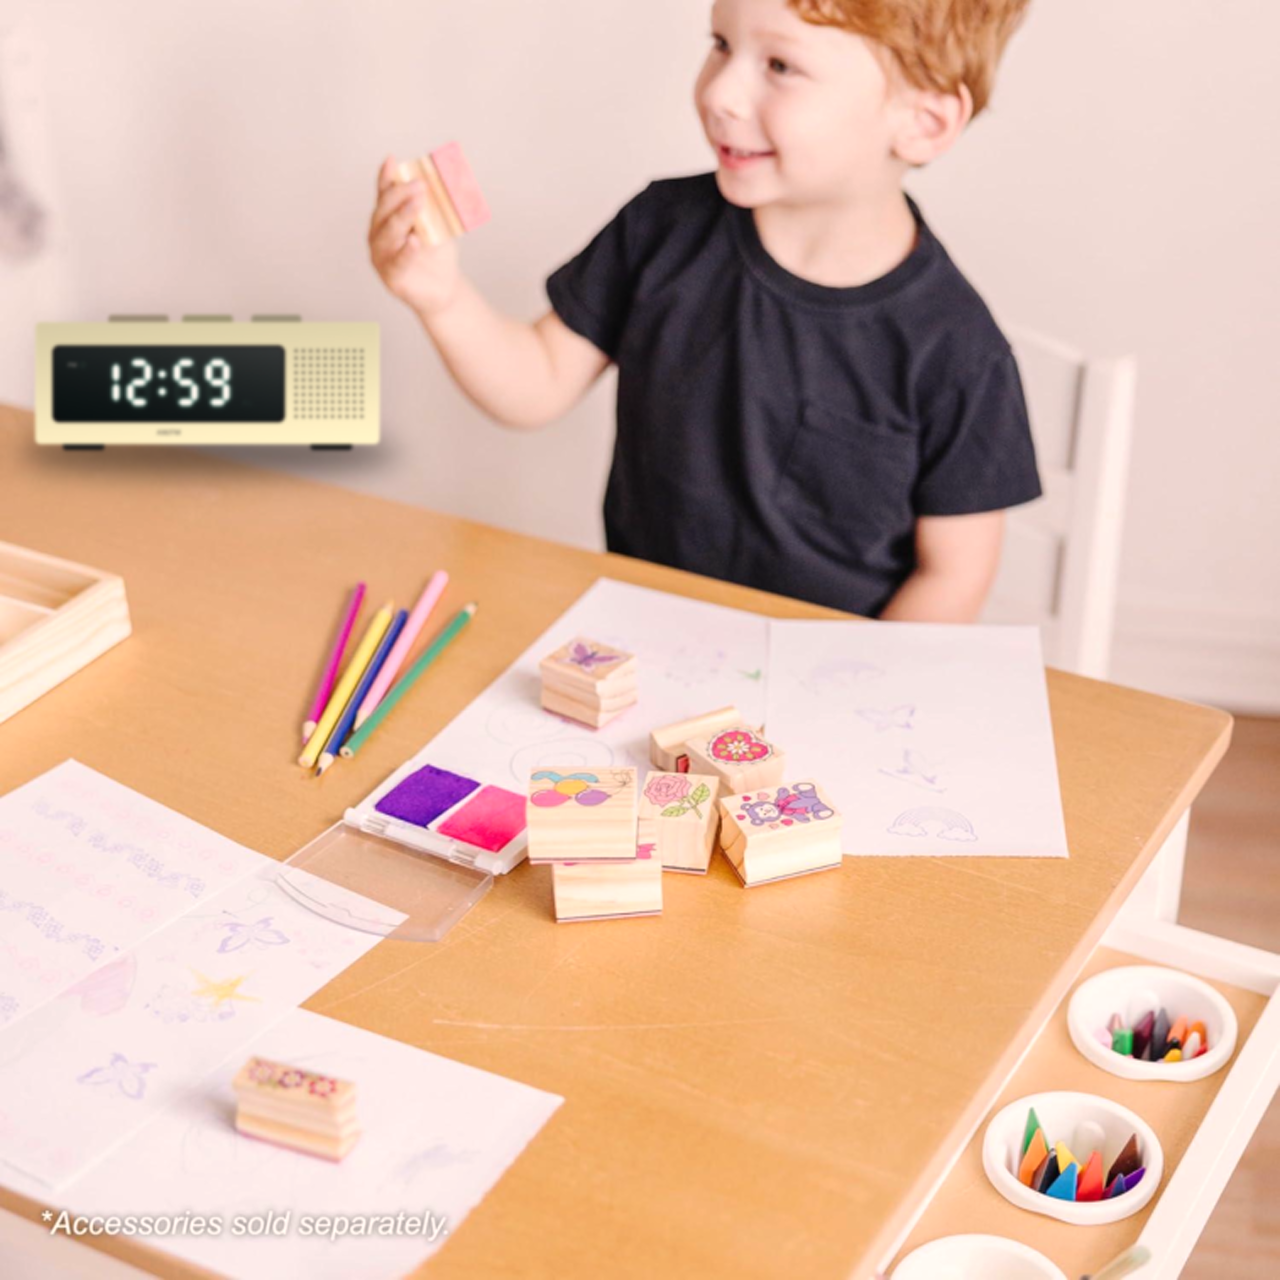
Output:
12:59
